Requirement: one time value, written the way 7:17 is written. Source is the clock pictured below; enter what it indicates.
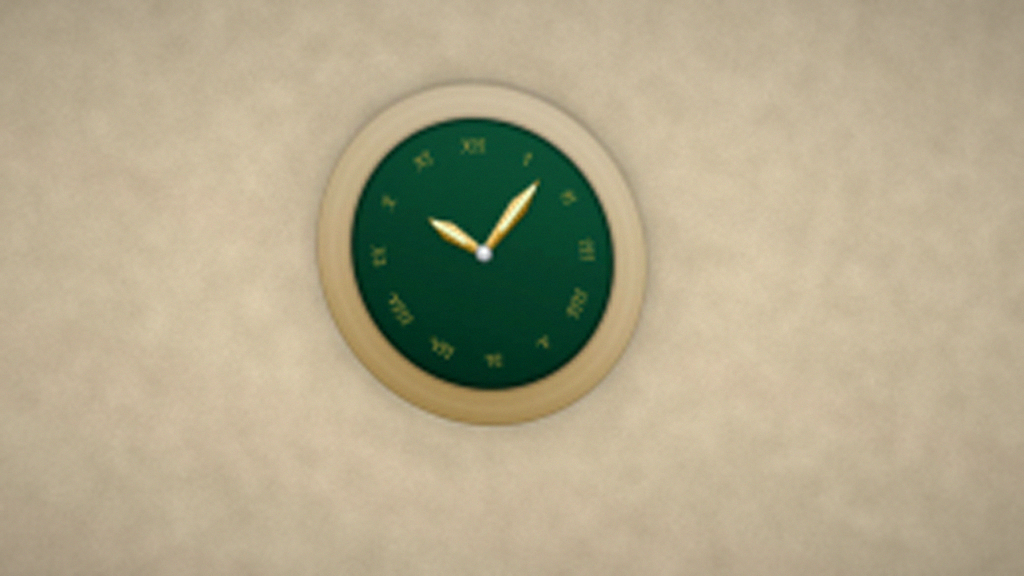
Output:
10:07
